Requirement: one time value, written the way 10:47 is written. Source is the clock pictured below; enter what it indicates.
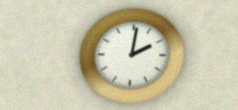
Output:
2:01
